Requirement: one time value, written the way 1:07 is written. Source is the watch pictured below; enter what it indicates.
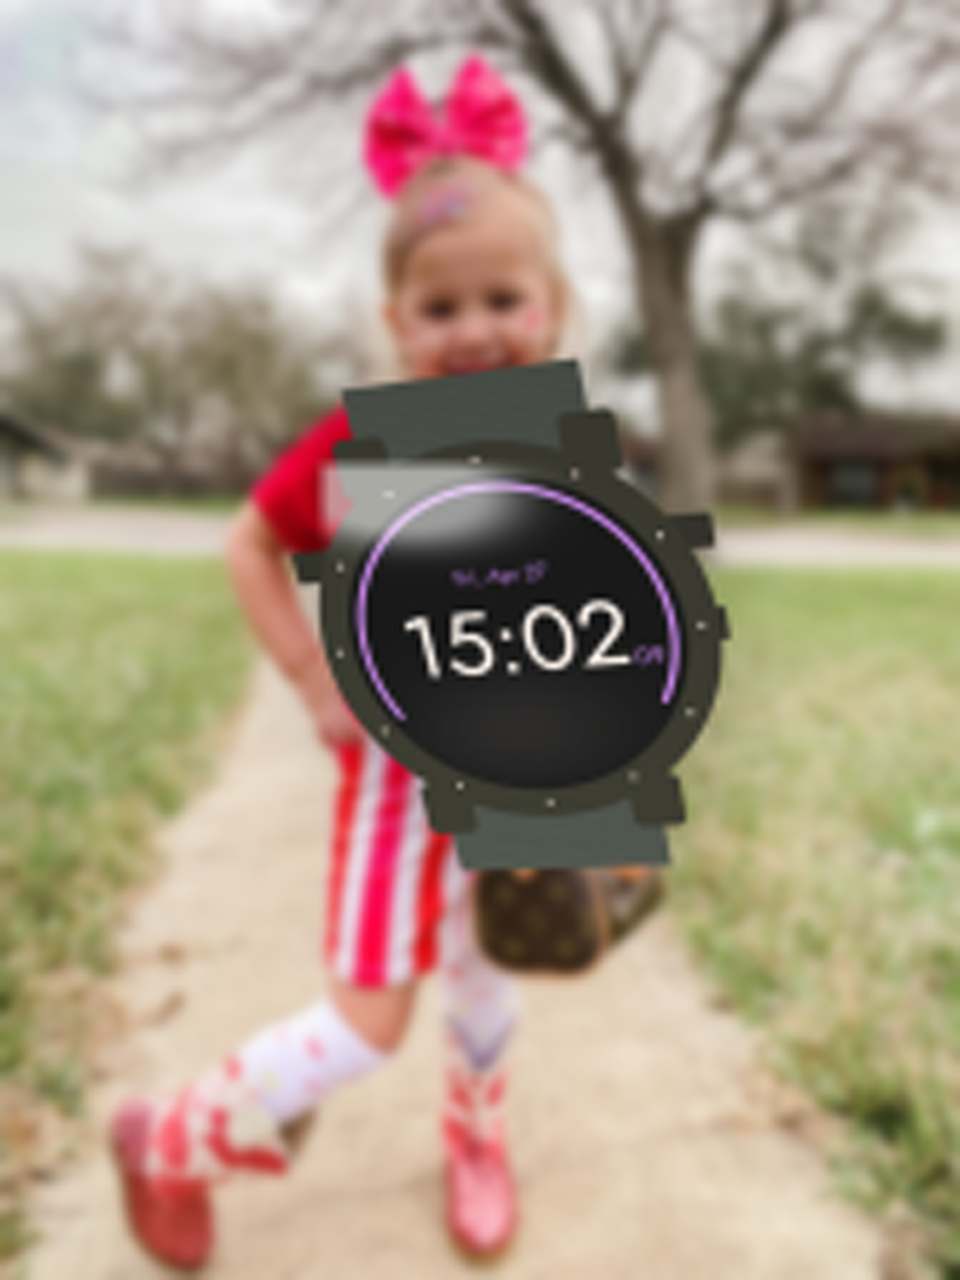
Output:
15:02
